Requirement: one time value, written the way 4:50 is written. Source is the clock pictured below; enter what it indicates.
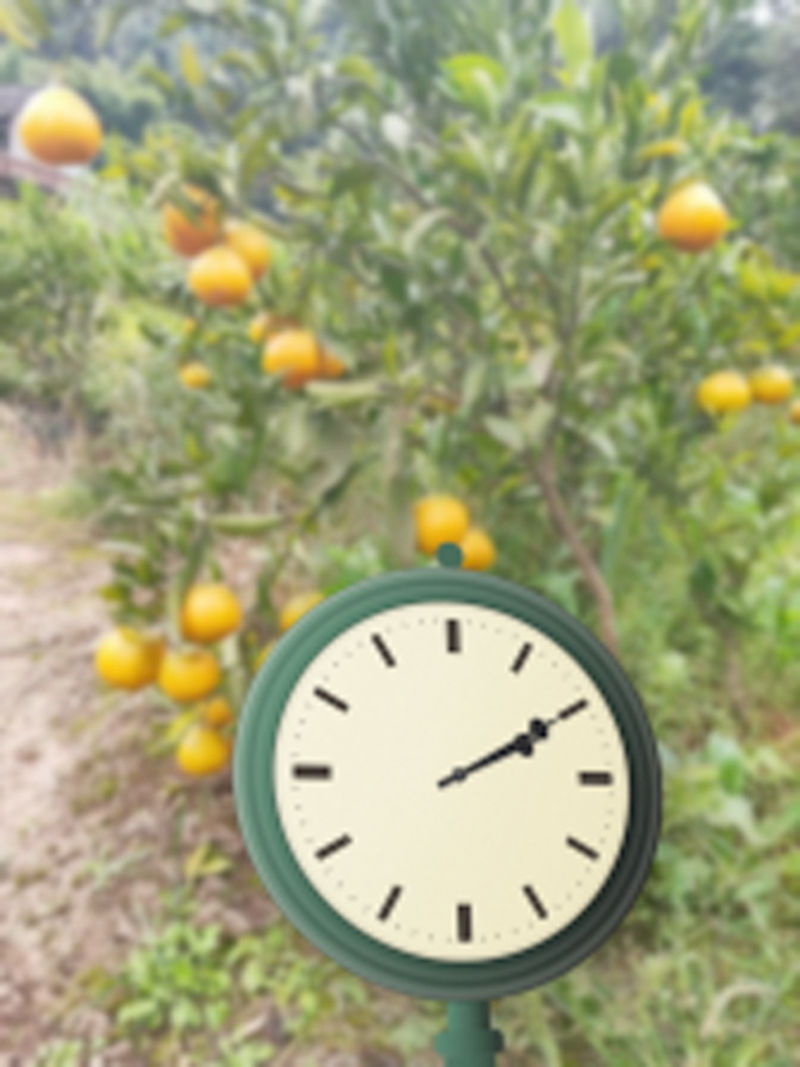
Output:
2:10
